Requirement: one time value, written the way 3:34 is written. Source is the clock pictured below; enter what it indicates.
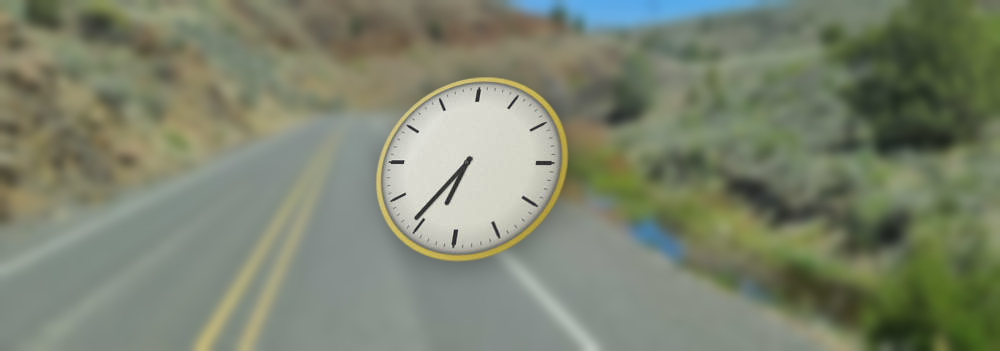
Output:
6:36
